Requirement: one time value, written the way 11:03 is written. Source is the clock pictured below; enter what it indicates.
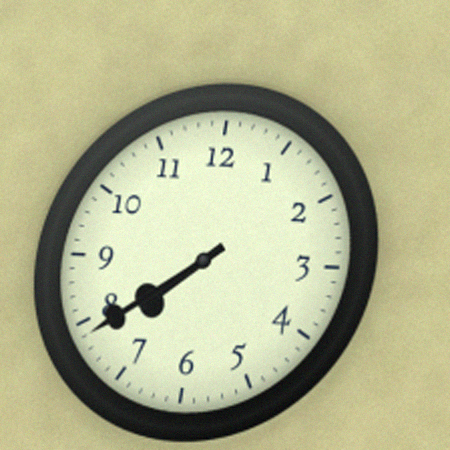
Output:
7:39
